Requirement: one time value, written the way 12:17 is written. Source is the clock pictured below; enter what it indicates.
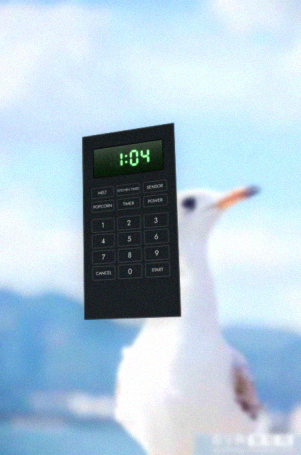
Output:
1:04
